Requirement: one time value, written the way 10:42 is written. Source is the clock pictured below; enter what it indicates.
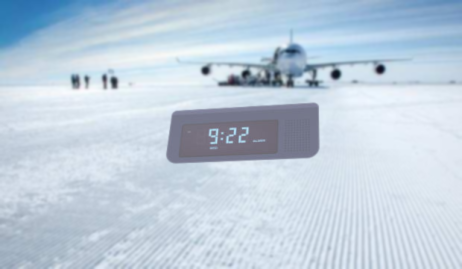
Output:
9:22
